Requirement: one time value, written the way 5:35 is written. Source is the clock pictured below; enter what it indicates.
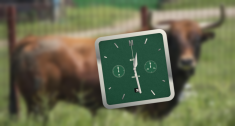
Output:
12:29
